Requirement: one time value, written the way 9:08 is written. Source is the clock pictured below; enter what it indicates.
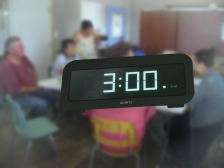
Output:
3:00
